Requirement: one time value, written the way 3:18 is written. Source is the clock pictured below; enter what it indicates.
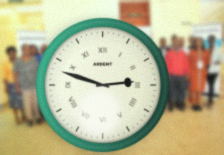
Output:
2:48
